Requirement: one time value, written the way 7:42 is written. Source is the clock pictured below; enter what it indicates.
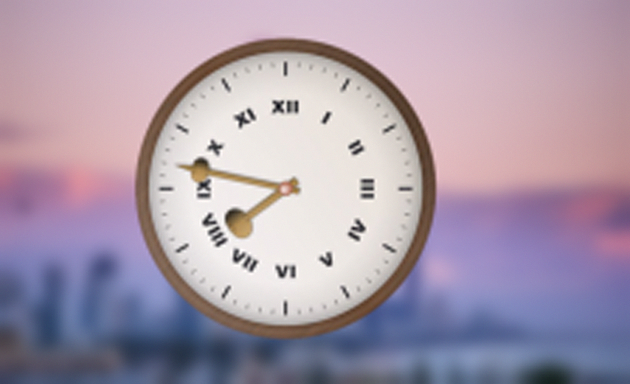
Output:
7:47
